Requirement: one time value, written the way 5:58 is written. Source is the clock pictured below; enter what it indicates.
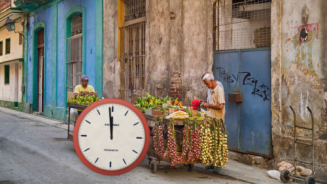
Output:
11:59
